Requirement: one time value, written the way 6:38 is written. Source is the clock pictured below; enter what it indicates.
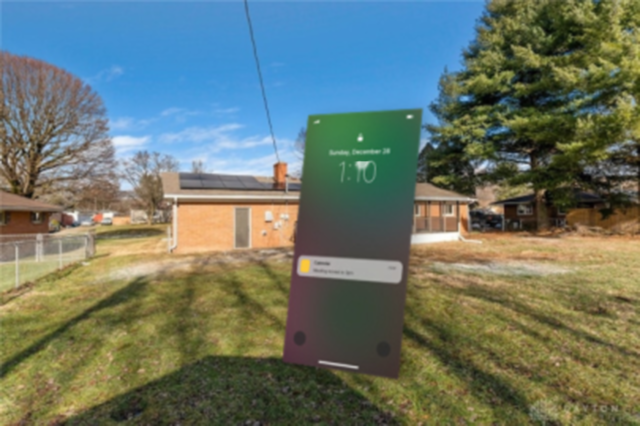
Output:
1:10
